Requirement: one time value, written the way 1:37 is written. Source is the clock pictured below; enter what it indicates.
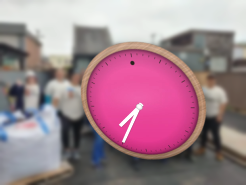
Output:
7:35
